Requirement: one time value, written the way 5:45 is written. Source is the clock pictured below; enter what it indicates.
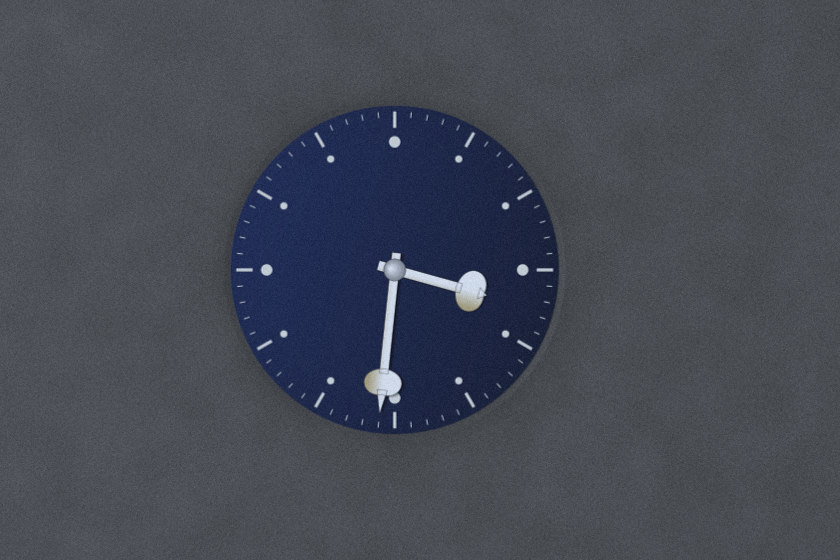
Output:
3:31
